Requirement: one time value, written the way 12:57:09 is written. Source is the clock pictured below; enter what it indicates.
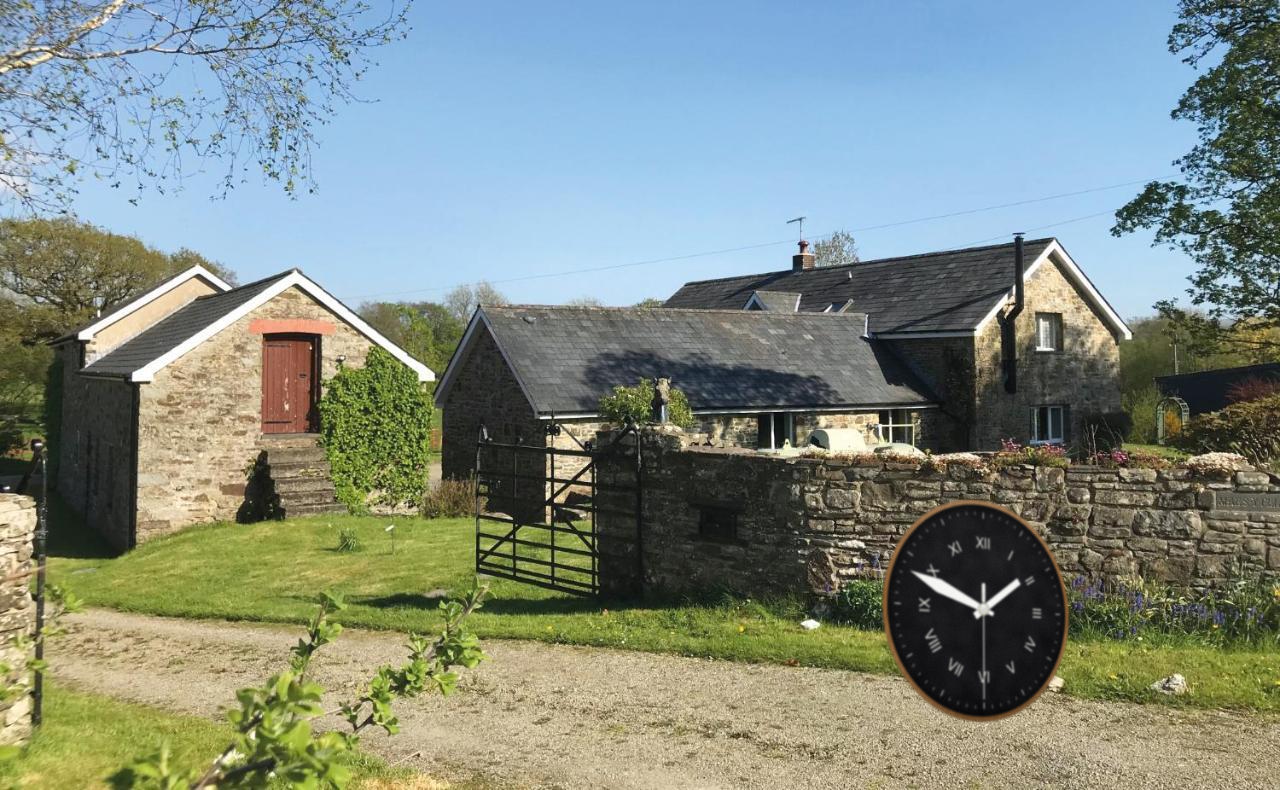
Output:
1:48:30
